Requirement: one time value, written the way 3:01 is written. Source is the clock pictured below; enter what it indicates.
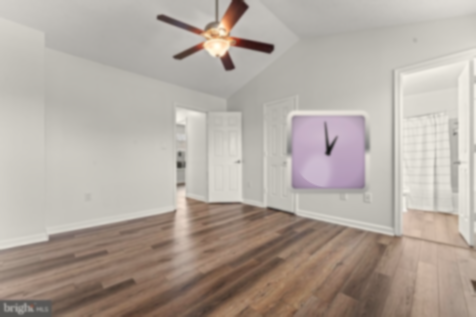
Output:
12:59
